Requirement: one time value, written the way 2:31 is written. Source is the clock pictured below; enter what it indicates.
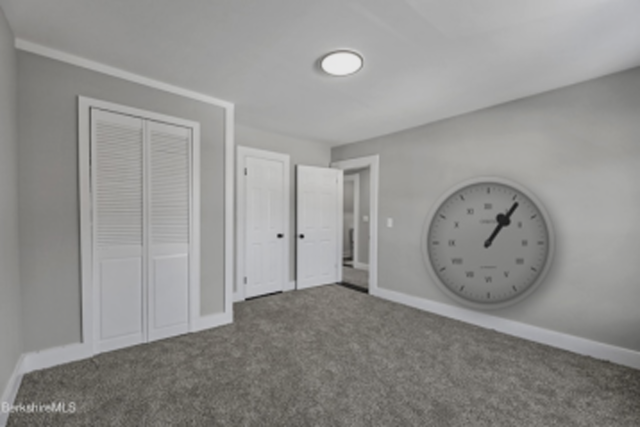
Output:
1:06
